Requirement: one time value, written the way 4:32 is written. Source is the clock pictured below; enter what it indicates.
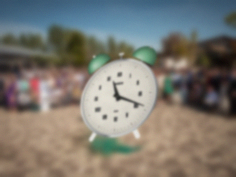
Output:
11:19
